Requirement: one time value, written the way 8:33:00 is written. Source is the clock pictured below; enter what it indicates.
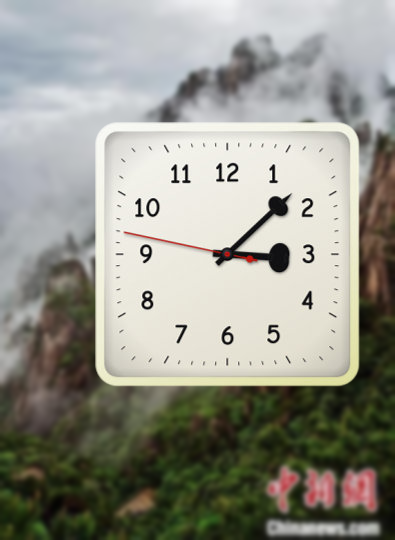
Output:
3:07:47
